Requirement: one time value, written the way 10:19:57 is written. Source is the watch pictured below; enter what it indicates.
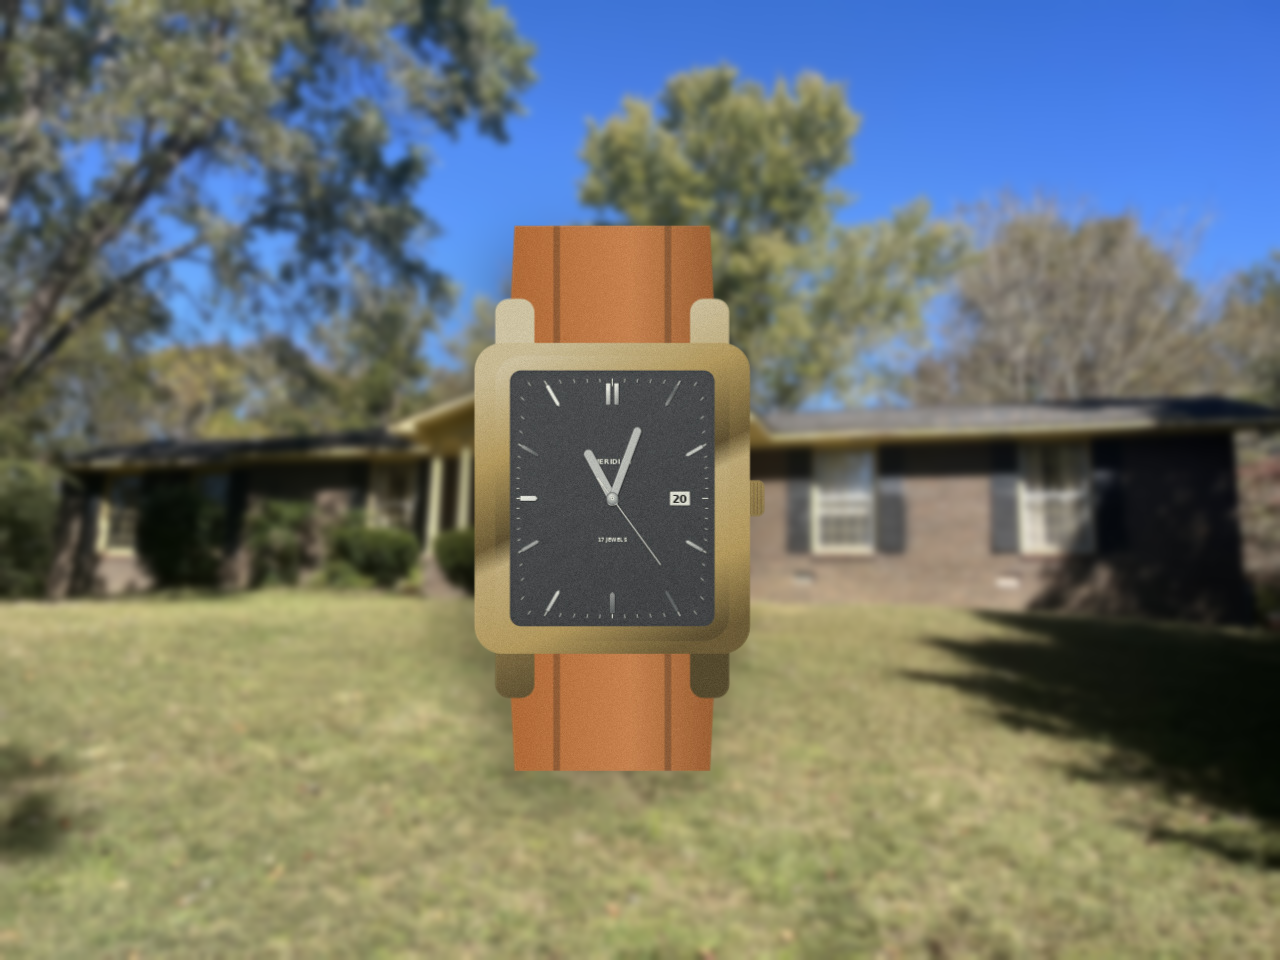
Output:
11:03:24
